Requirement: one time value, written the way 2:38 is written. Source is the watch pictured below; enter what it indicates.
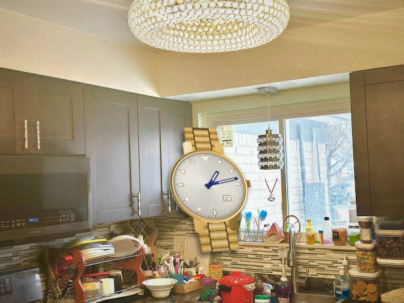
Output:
1:13
